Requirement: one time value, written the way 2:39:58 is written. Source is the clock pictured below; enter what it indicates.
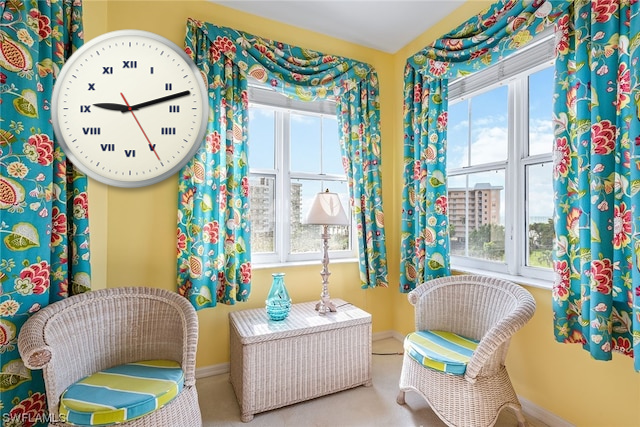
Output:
9:12:25
